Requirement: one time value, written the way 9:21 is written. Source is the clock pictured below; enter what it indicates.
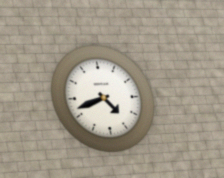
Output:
4:42
